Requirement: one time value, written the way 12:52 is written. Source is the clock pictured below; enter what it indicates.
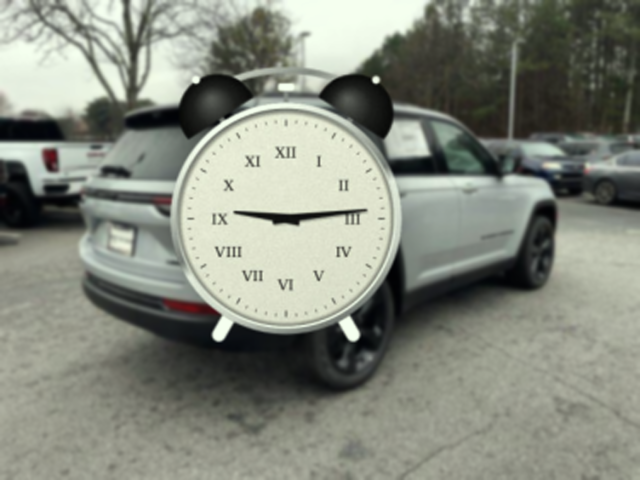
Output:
9:14
